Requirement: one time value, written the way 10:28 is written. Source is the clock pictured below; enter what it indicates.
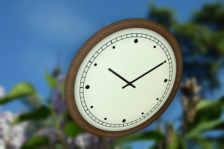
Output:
10:10
